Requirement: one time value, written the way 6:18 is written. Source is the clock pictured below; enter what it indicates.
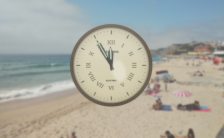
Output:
11:55
